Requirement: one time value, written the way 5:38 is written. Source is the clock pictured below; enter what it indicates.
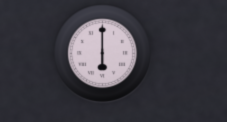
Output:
6:00
